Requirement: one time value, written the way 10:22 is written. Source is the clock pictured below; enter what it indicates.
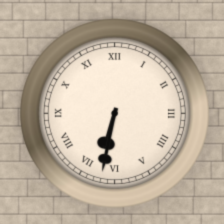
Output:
6:32
